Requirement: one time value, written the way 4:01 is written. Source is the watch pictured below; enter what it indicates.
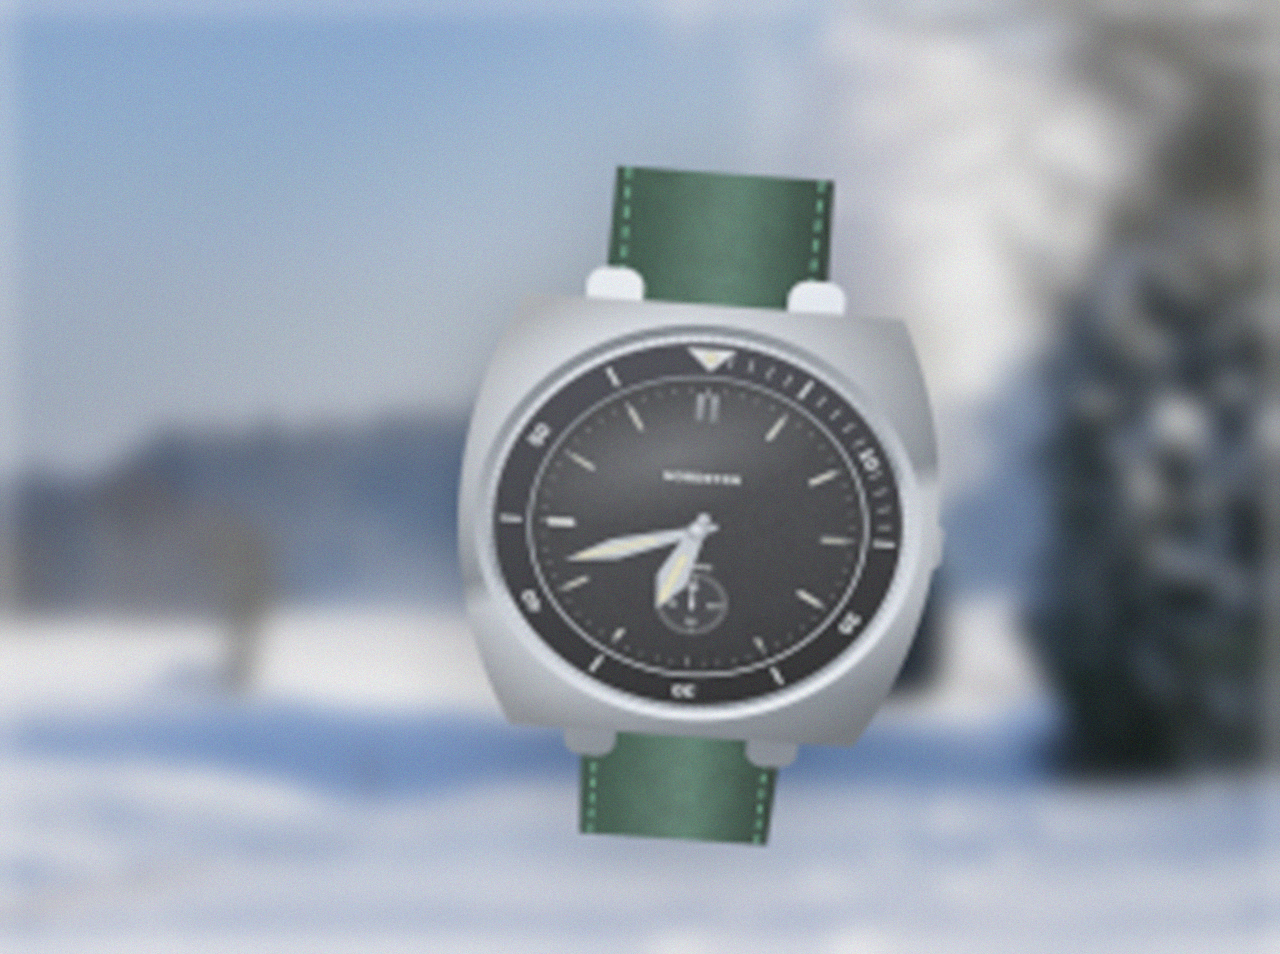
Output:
6:42
